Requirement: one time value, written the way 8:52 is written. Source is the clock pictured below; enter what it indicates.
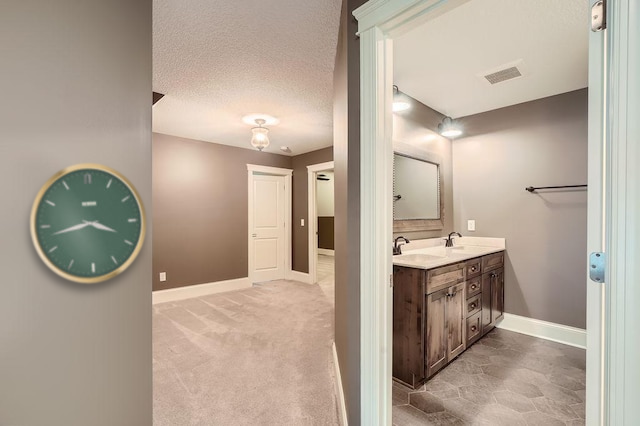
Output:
3:43
